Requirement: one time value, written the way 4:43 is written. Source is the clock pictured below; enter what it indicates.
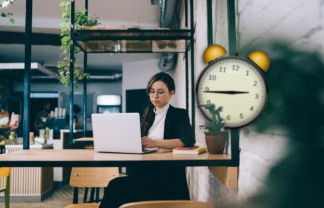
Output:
2:44
